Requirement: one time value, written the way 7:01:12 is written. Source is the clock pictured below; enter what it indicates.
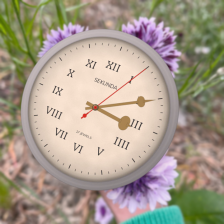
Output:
3:10:05
